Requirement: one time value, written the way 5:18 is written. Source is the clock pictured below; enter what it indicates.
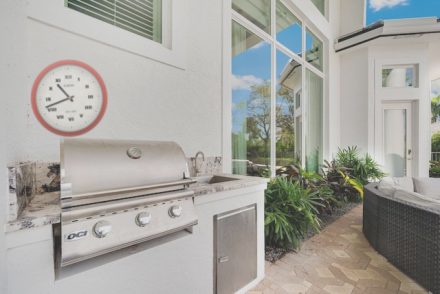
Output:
10:42
